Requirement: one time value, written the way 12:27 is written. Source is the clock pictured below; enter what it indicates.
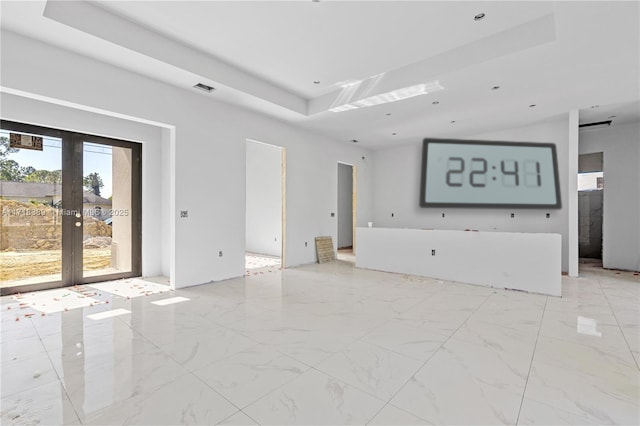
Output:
22:41
